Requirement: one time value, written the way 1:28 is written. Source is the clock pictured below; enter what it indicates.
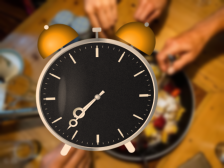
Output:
7:37
